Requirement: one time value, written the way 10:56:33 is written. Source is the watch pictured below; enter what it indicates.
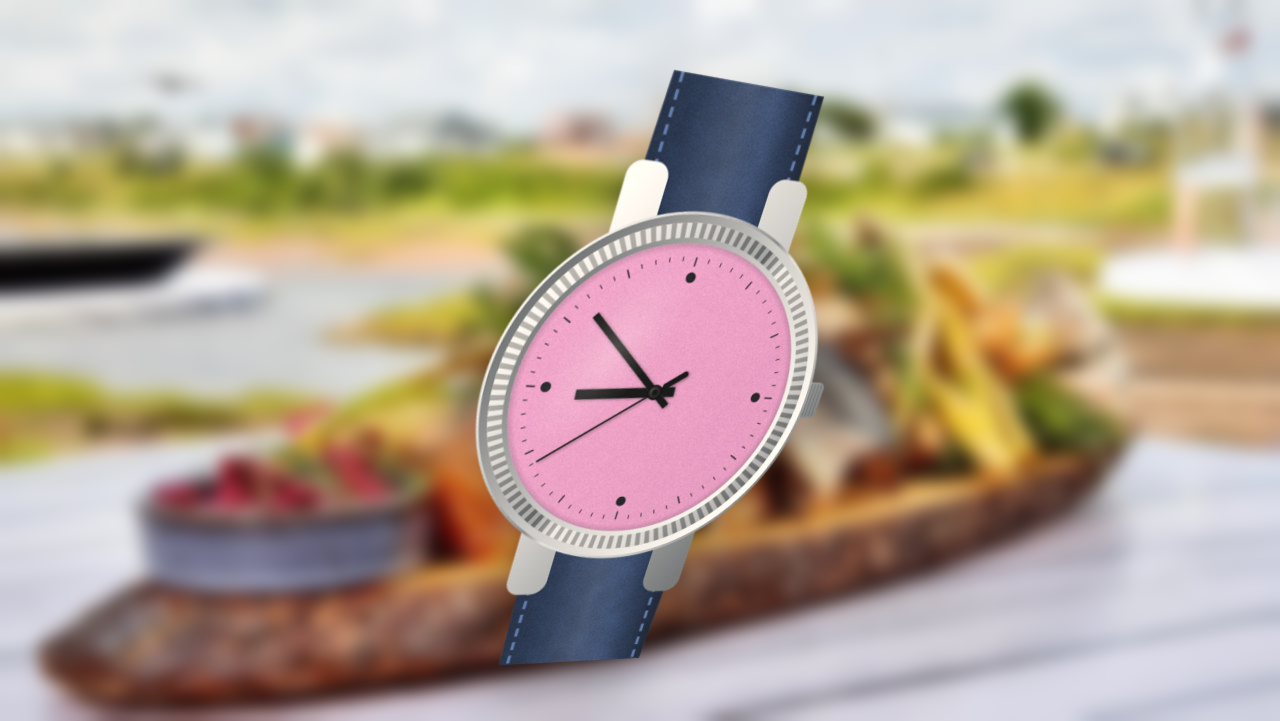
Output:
8:51:39
